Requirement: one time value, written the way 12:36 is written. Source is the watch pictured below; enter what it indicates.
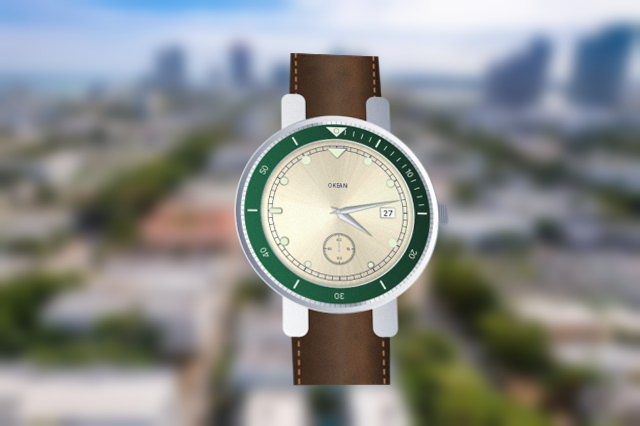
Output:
4:13
